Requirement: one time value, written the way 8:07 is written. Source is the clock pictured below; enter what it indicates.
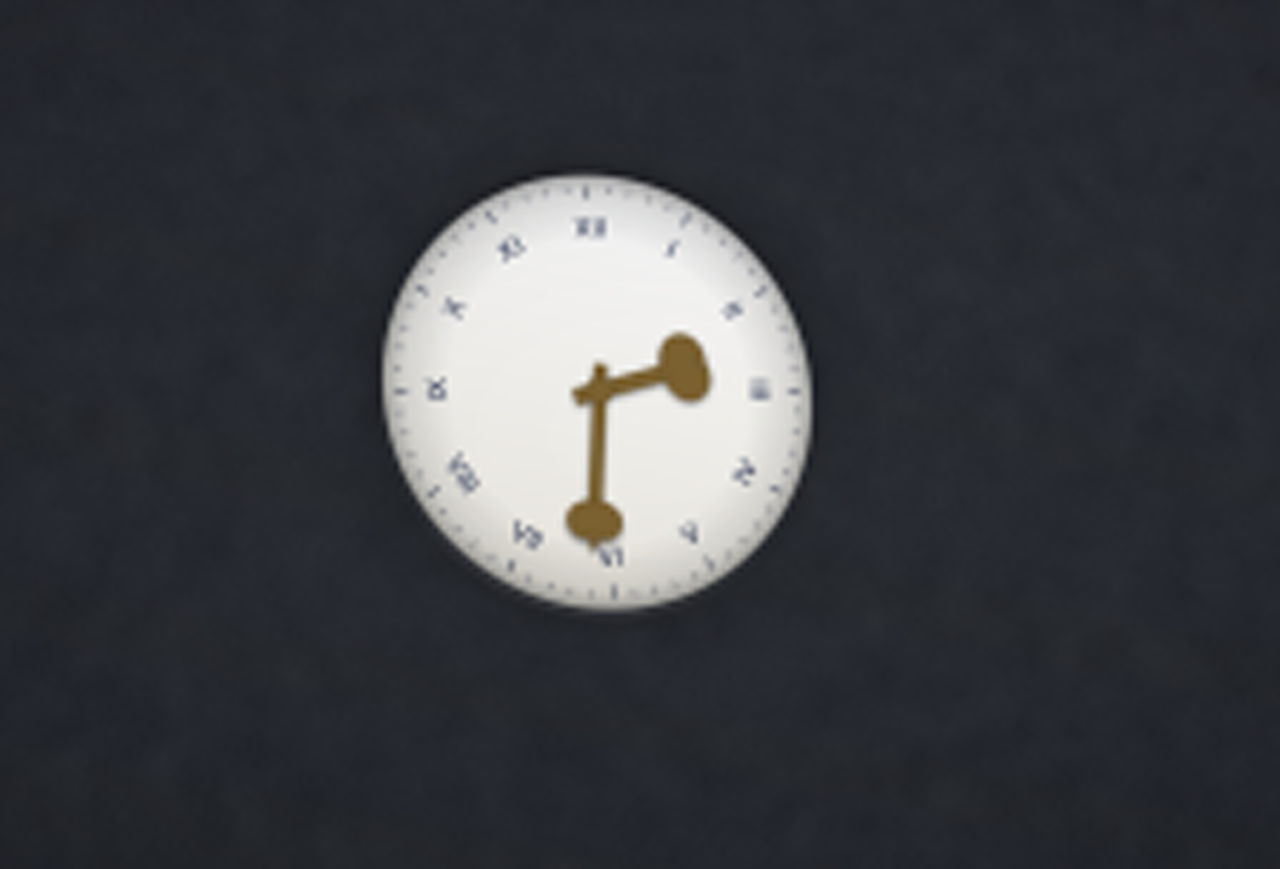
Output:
2:31
